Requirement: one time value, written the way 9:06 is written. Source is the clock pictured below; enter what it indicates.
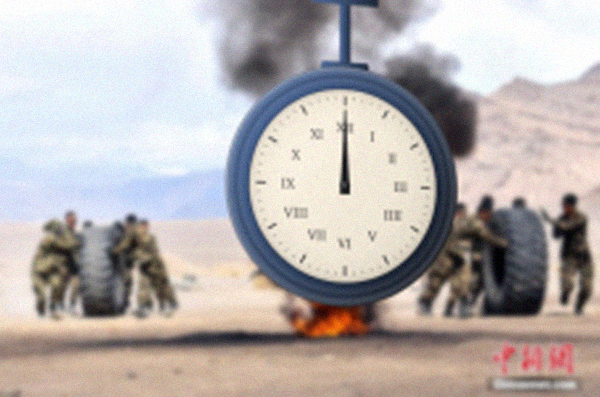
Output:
12:00
